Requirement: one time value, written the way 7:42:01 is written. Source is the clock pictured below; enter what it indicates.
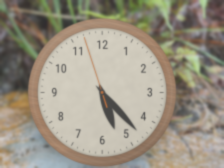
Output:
5:22:57
